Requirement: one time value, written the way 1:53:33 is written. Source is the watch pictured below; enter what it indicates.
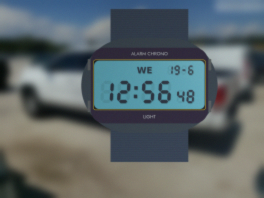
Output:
12:56:48
